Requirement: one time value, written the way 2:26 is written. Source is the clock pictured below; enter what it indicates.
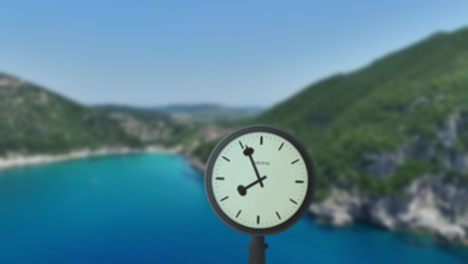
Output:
7:56
